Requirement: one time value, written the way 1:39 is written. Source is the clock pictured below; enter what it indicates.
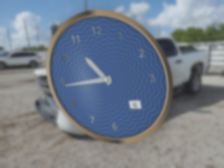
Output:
10:44
